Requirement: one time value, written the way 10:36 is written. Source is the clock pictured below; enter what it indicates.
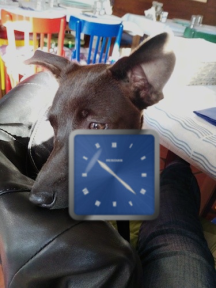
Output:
10:22
